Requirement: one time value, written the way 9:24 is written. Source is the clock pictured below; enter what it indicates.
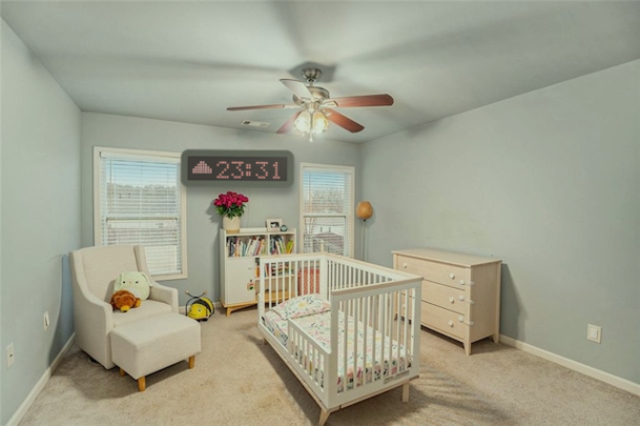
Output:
23:31
